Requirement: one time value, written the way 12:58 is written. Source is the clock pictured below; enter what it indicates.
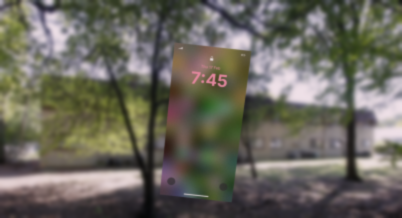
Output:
7:45
